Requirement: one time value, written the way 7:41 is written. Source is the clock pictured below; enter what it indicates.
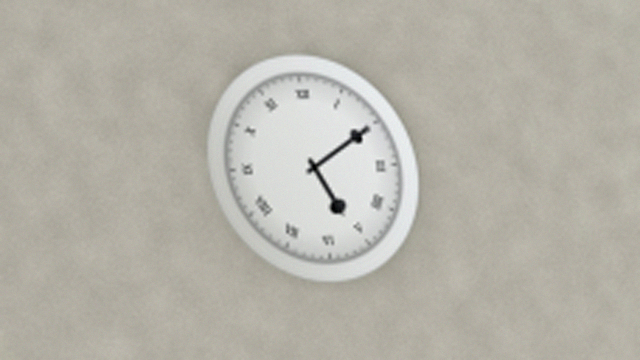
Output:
5:10
